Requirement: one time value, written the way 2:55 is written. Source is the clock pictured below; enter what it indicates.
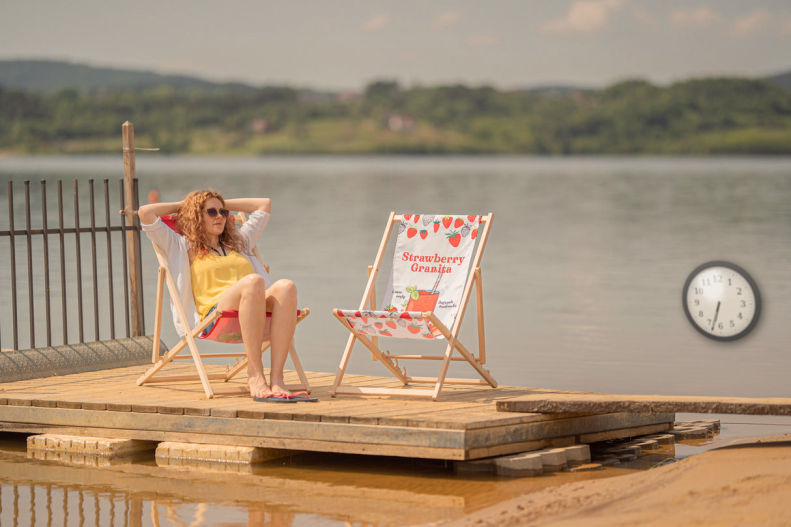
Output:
6:33
